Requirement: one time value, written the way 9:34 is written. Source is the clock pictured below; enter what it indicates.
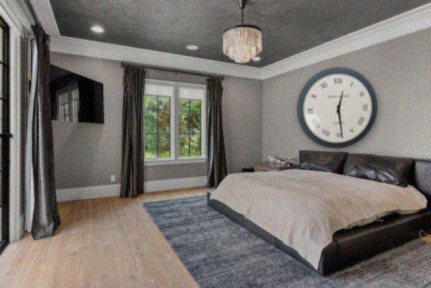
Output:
12:29
